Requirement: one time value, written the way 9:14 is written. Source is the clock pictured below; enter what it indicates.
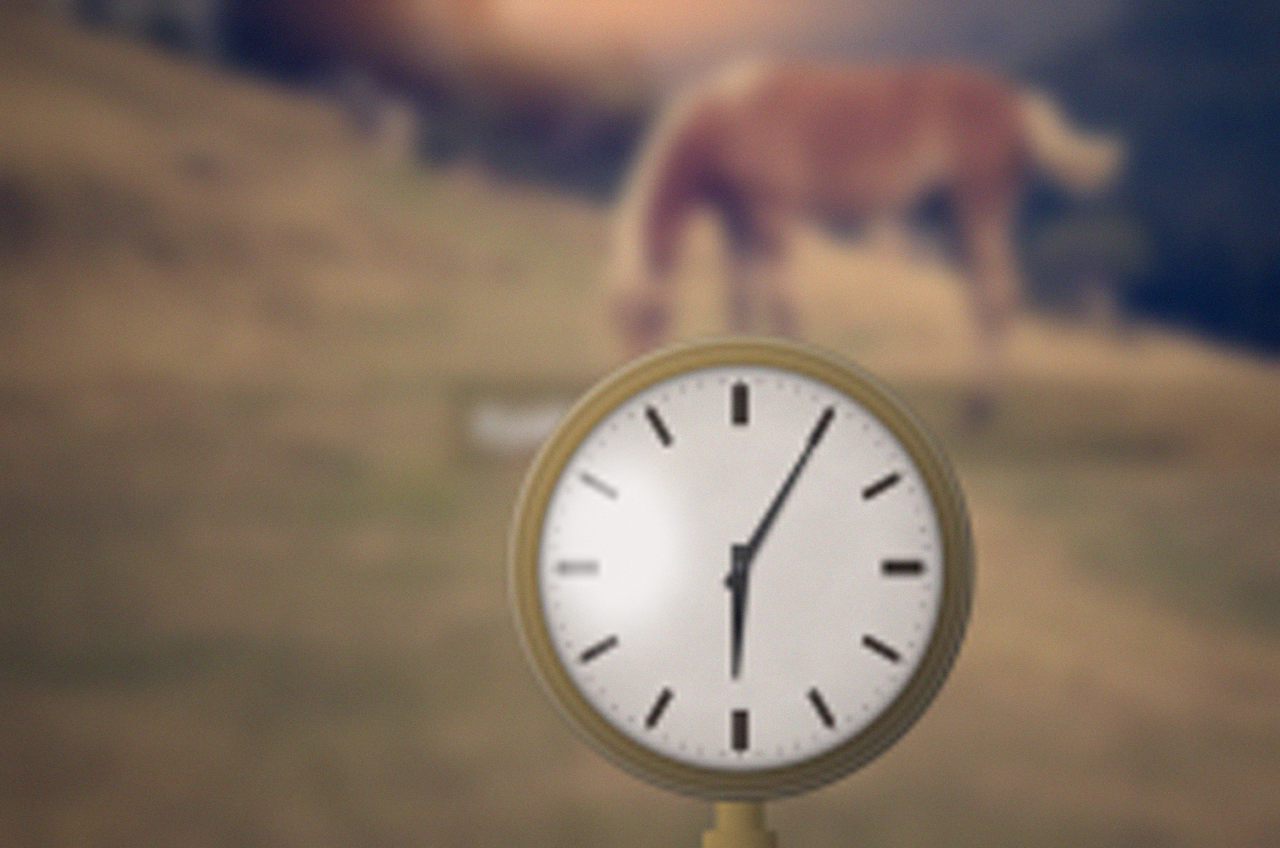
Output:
6:05
